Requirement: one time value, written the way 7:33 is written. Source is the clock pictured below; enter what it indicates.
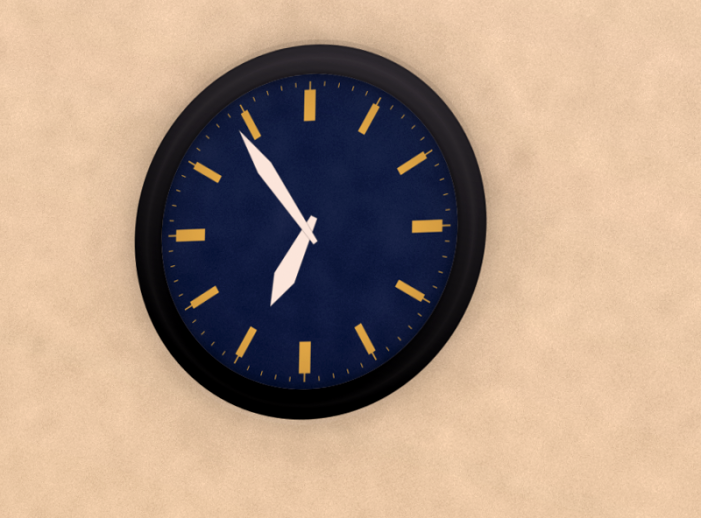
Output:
6:54
